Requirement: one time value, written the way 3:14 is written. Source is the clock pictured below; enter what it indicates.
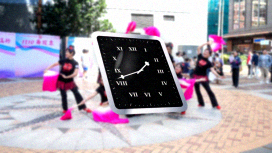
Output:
1:42
